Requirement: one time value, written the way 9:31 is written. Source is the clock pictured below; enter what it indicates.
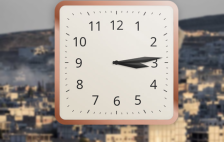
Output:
3:14
